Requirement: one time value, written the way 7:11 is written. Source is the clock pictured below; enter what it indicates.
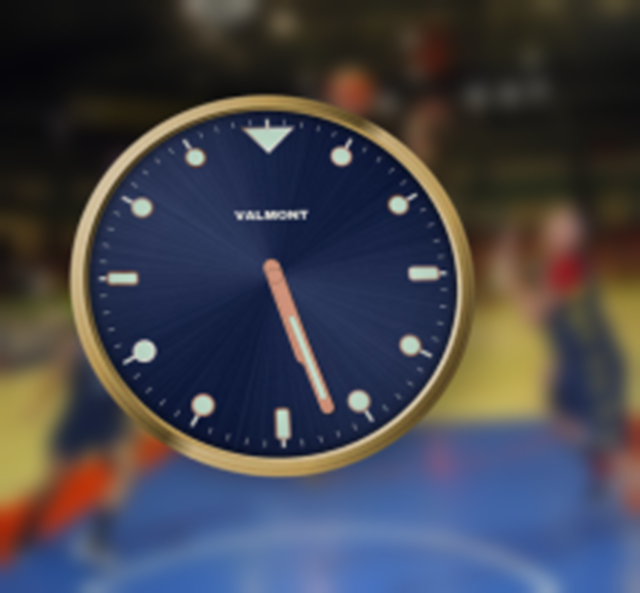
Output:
5:27
